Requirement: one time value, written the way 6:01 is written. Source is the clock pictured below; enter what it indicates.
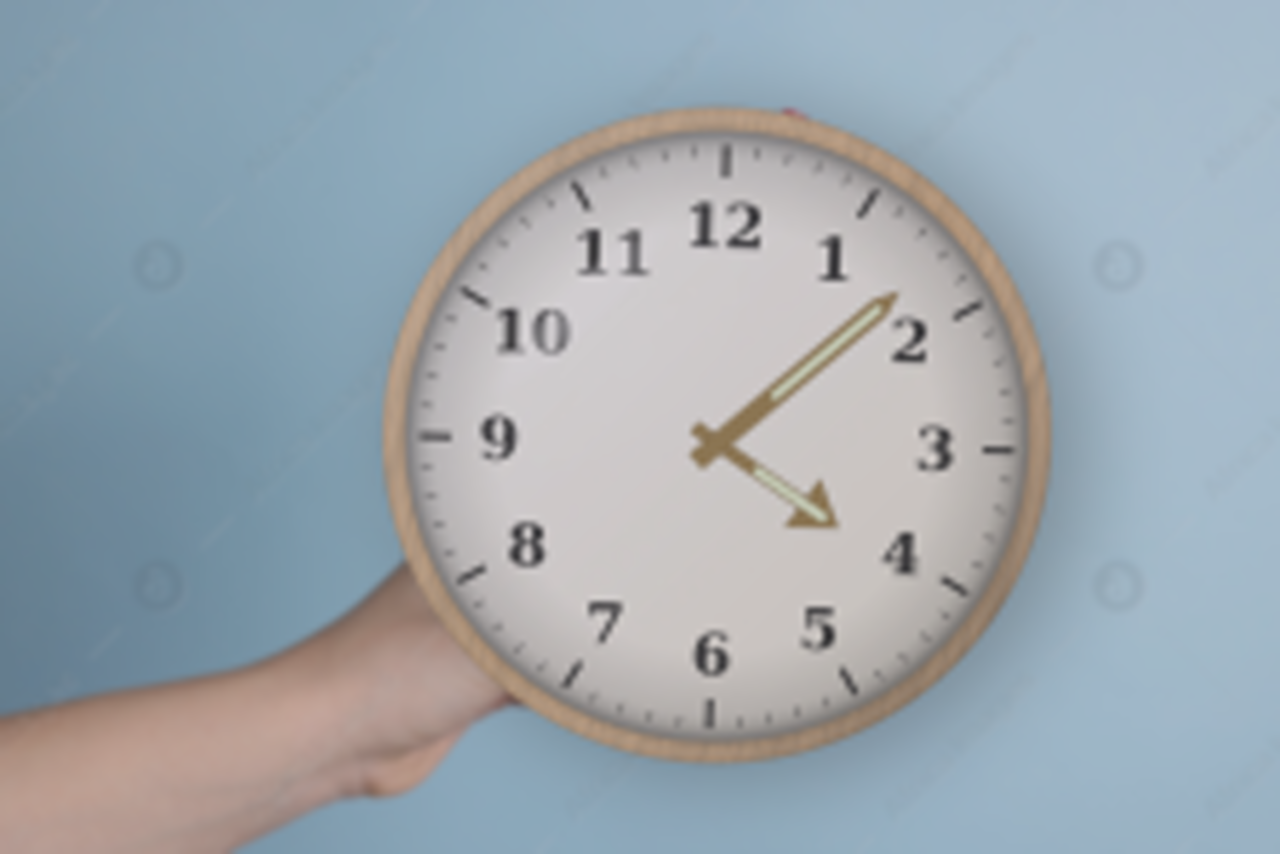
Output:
4:08
